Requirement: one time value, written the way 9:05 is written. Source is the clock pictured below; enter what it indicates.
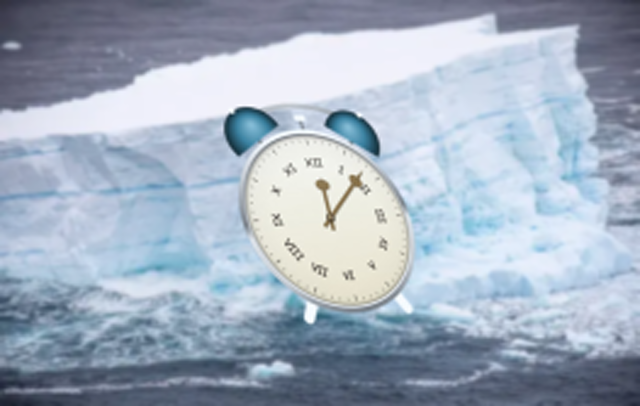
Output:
12:08
